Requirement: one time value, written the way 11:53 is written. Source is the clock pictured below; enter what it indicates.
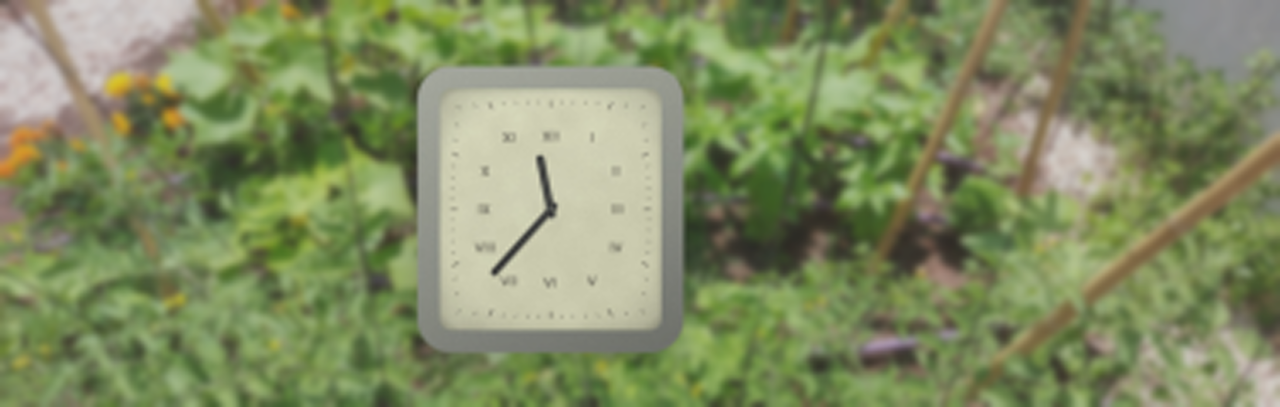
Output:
11:37
